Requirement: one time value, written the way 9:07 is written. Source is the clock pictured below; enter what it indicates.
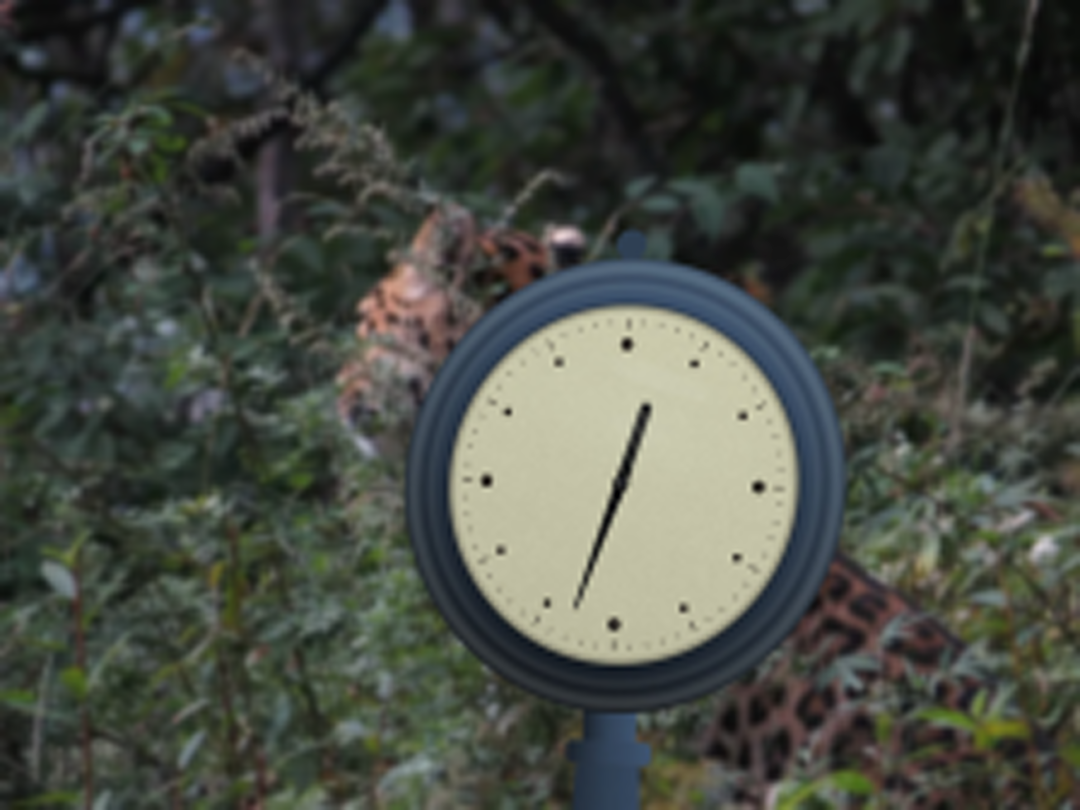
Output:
12:33
